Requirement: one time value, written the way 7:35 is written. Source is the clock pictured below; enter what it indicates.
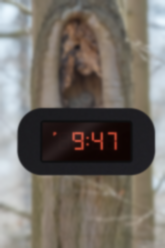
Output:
9:47
